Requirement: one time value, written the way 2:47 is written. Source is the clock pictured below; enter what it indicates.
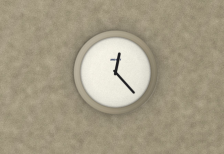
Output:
12:23
